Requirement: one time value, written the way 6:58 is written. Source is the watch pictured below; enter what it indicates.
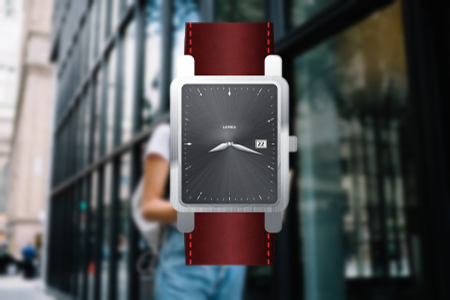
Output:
8:18
